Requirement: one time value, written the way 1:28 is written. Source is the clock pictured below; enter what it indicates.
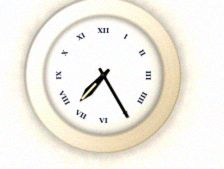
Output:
7:25
